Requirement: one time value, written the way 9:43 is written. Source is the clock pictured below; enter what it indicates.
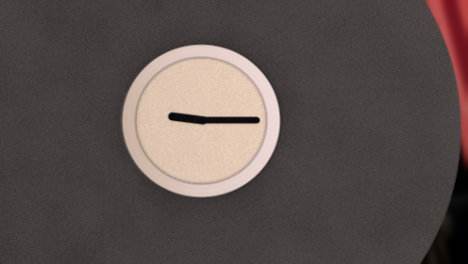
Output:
9:15
